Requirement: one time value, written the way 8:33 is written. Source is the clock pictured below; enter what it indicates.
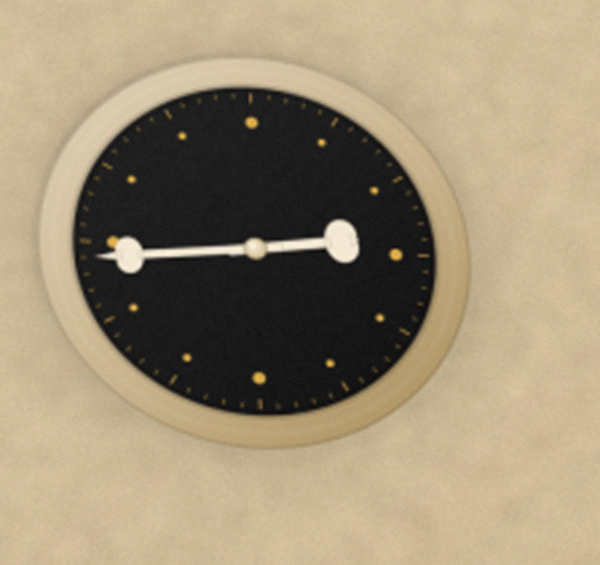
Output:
2:44
